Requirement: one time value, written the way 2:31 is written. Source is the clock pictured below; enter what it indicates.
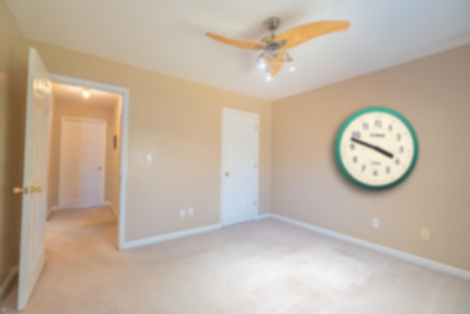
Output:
3:48
